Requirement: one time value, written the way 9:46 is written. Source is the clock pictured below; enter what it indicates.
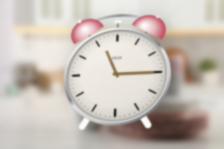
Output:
11:15
